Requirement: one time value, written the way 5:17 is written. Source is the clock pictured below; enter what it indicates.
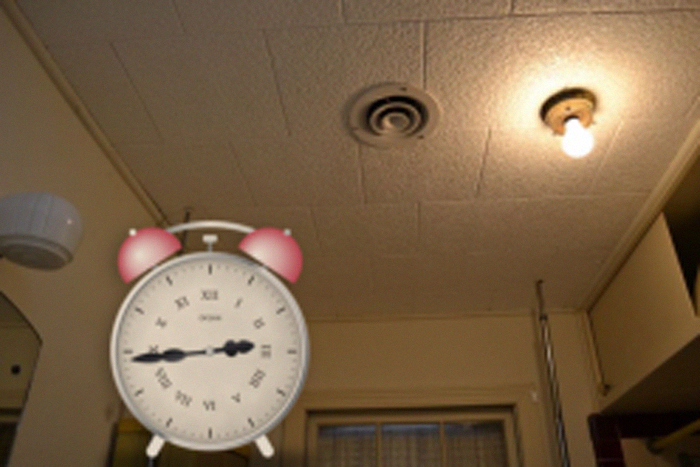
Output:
2:44
